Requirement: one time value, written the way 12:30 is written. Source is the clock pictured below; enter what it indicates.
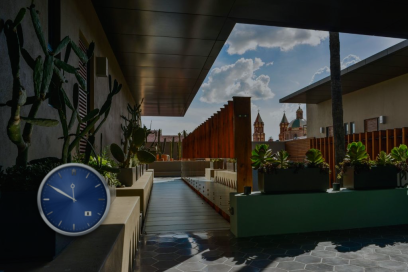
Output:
11:50
